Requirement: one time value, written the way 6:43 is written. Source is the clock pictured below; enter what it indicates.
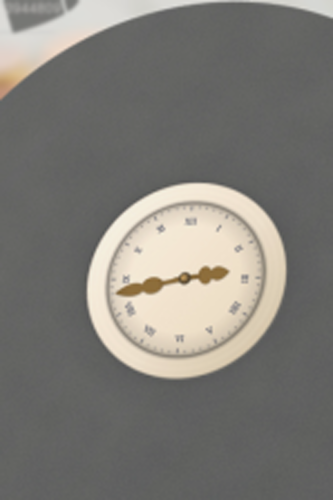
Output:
2:43
